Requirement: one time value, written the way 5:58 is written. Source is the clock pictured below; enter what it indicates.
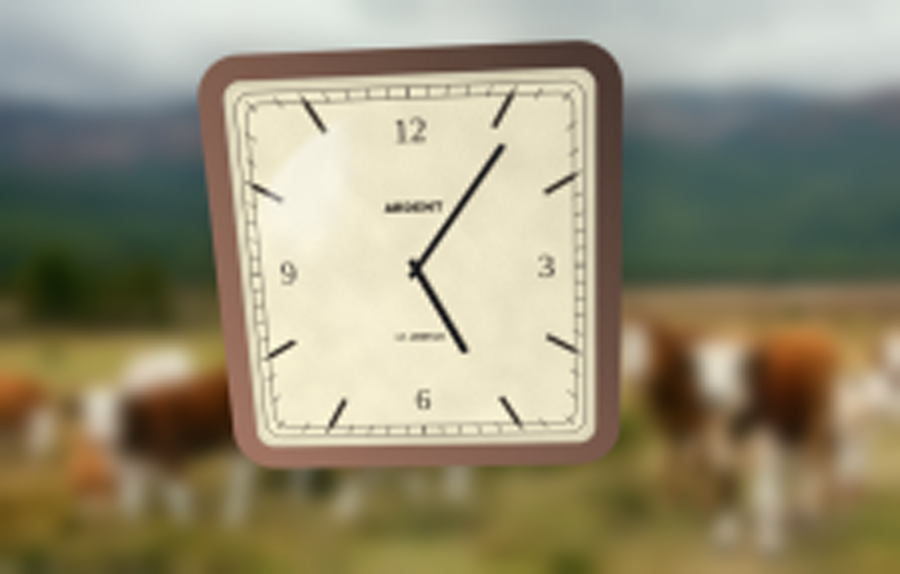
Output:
5:06
